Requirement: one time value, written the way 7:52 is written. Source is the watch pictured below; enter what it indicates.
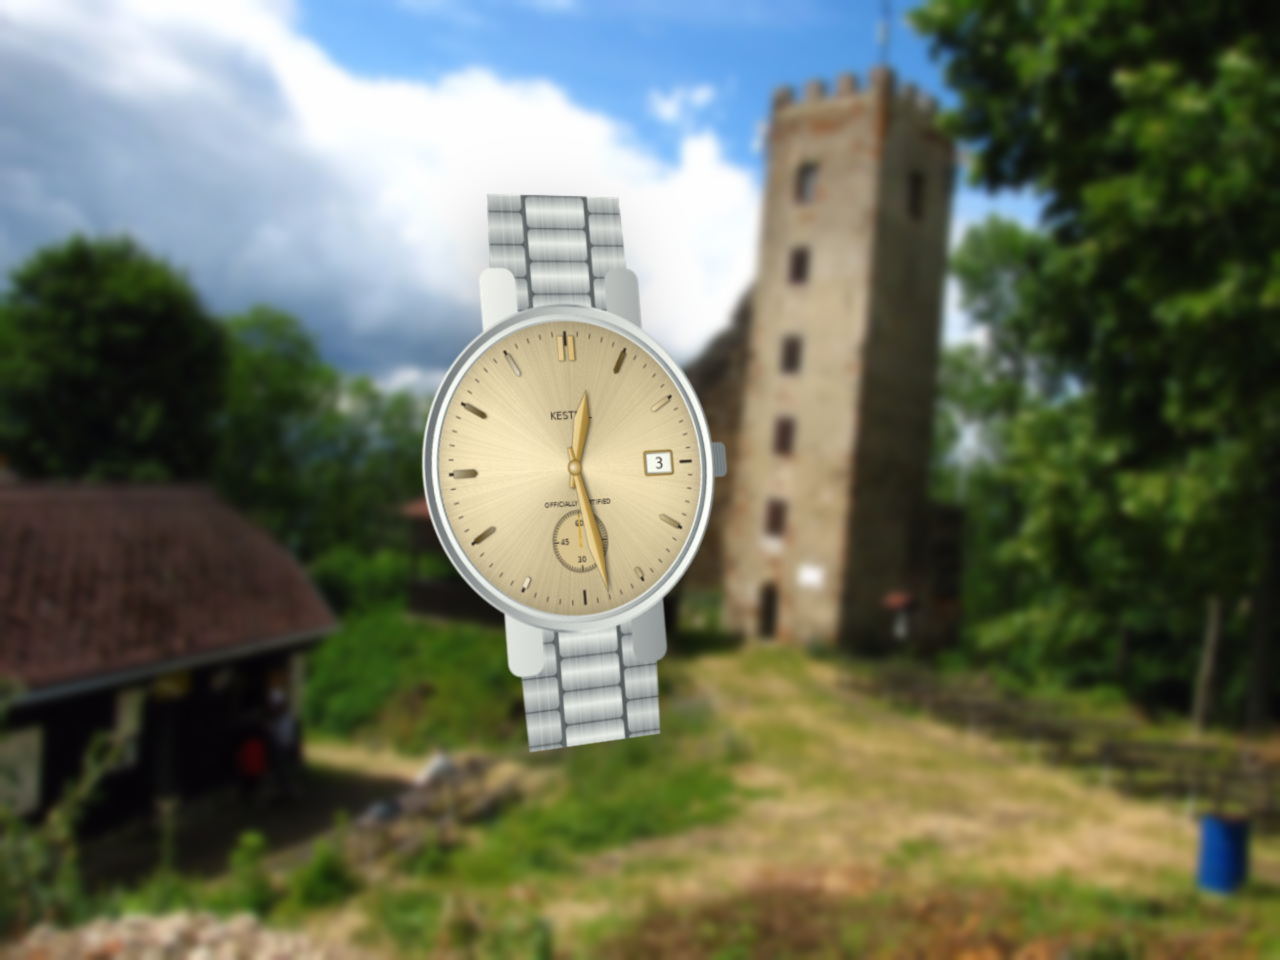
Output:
12:28
